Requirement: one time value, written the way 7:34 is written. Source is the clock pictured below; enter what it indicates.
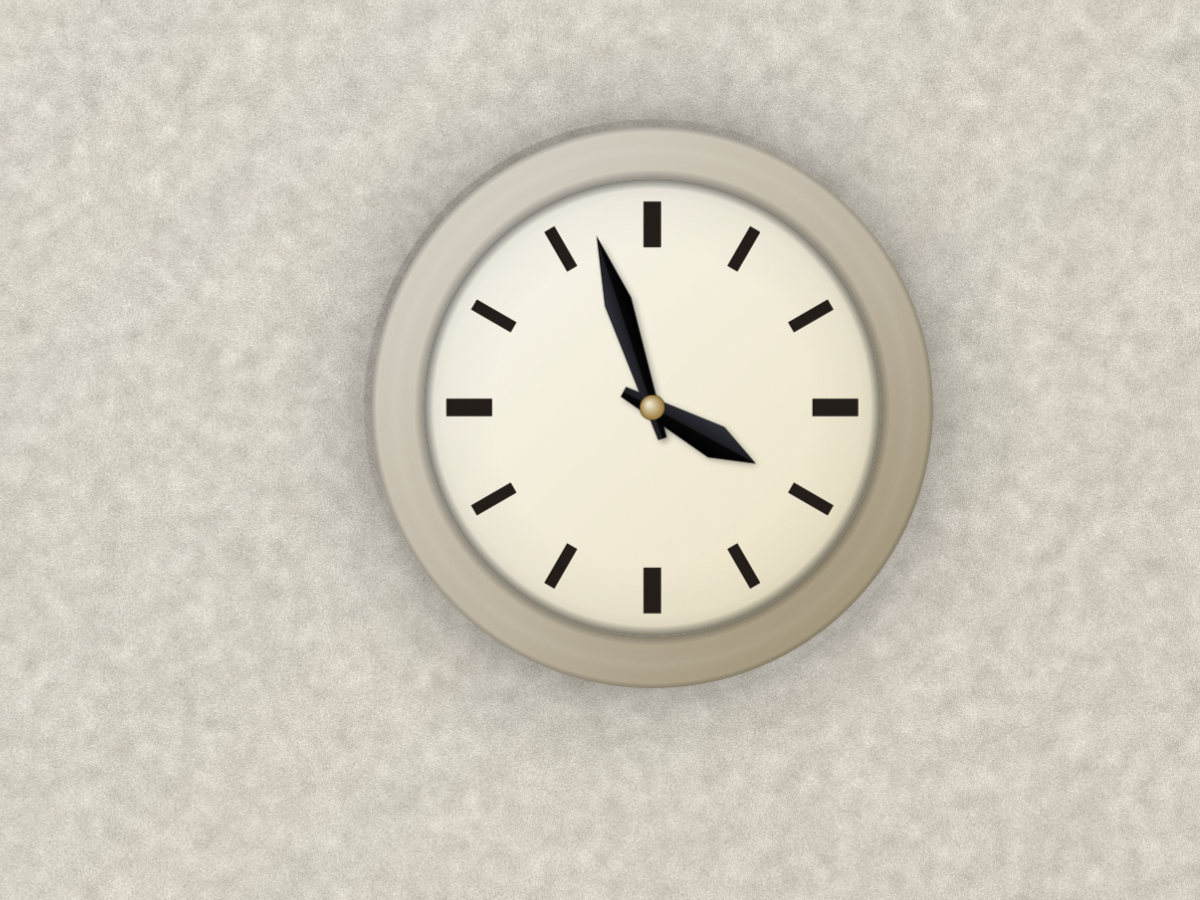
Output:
3:57
